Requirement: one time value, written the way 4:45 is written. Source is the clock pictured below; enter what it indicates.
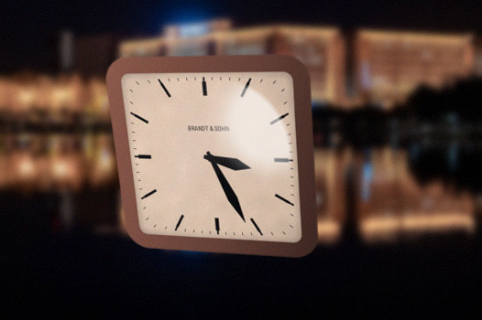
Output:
3:26
